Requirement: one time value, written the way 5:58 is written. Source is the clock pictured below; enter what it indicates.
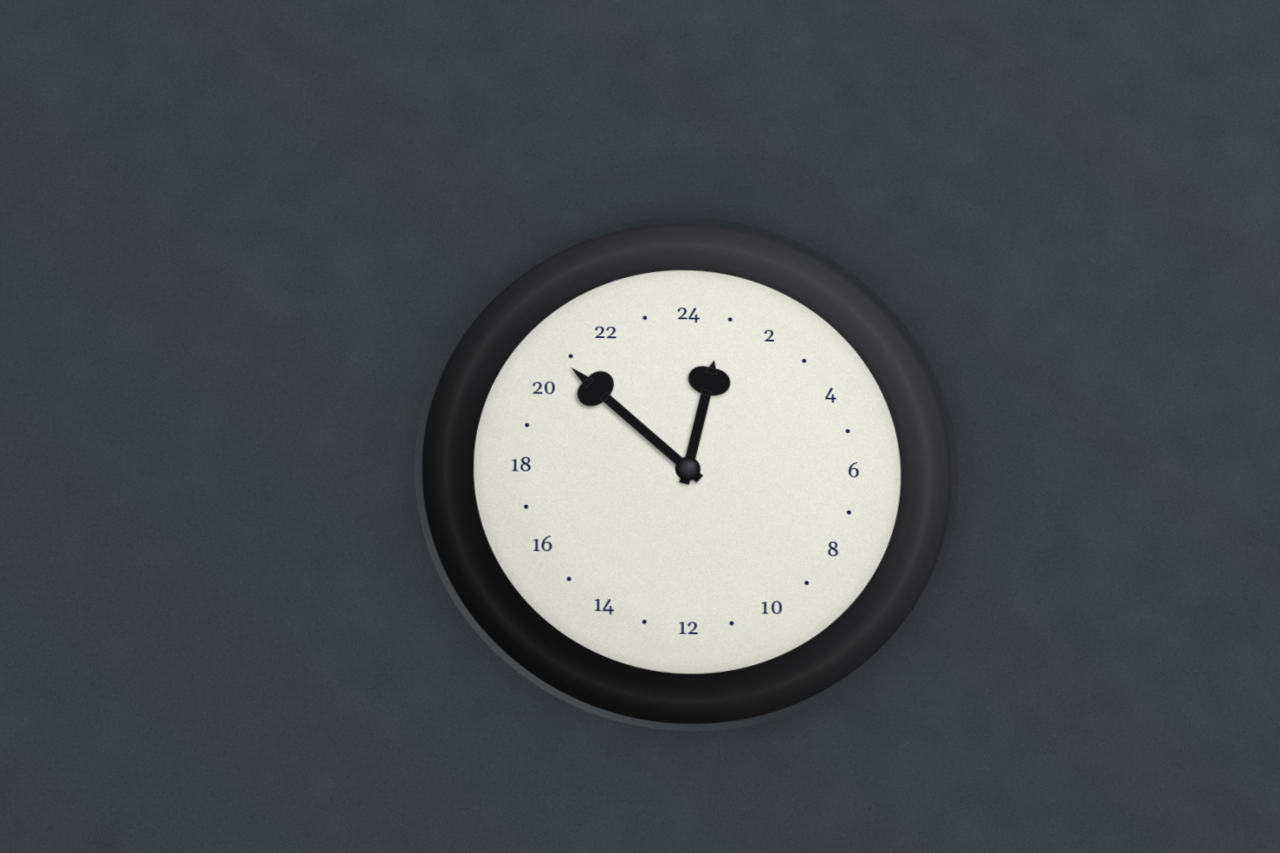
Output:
0:52
